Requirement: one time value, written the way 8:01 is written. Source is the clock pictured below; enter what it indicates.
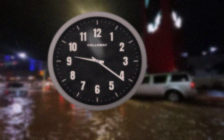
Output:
9:21
